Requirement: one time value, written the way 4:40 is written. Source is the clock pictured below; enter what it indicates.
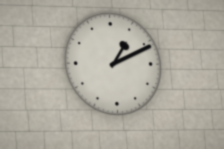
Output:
1:11
